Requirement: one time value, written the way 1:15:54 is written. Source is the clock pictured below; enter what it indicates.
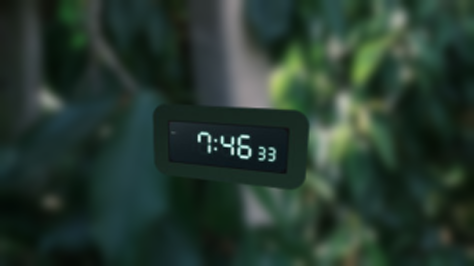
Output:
7:46:33
